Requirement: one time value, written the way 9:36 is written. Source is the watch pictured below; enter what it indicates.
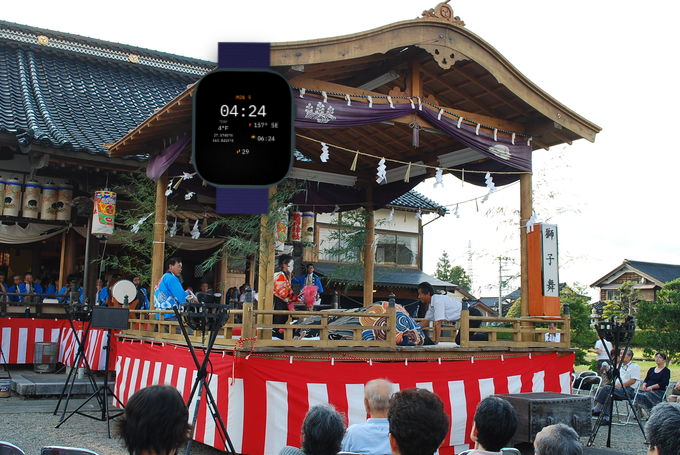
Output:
4:24
